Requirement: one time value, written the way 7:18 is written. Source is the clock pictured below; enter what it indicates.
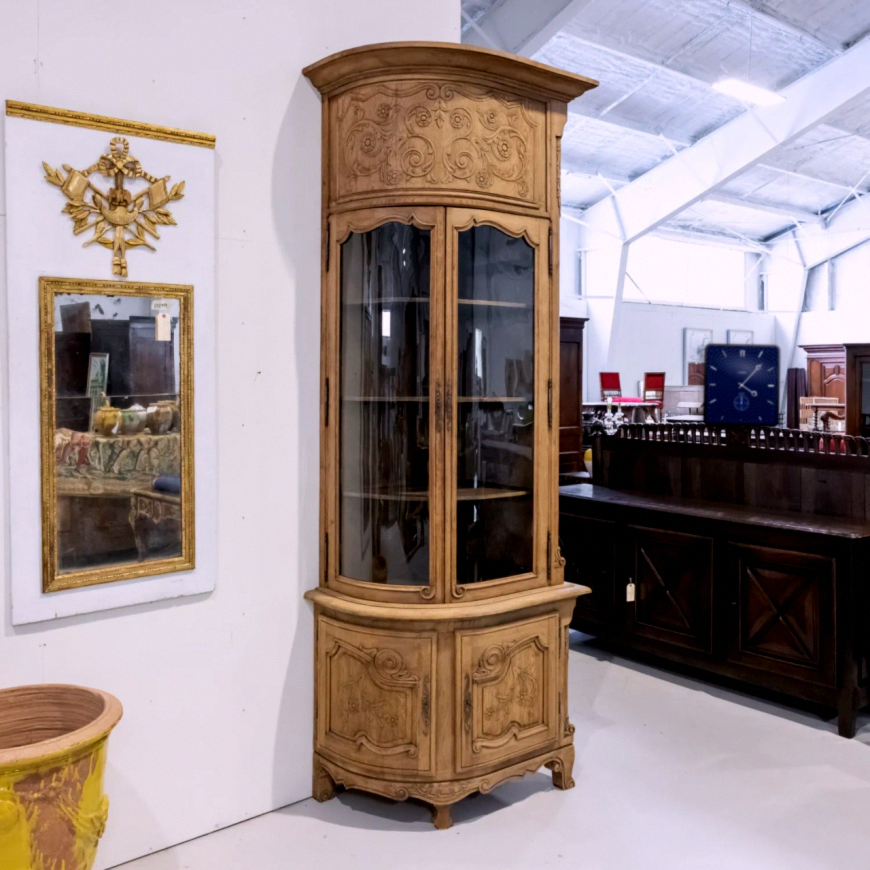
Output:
4:07
